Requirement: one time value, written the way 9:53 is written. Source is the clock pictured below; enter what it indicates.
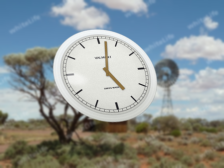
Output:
5:02
